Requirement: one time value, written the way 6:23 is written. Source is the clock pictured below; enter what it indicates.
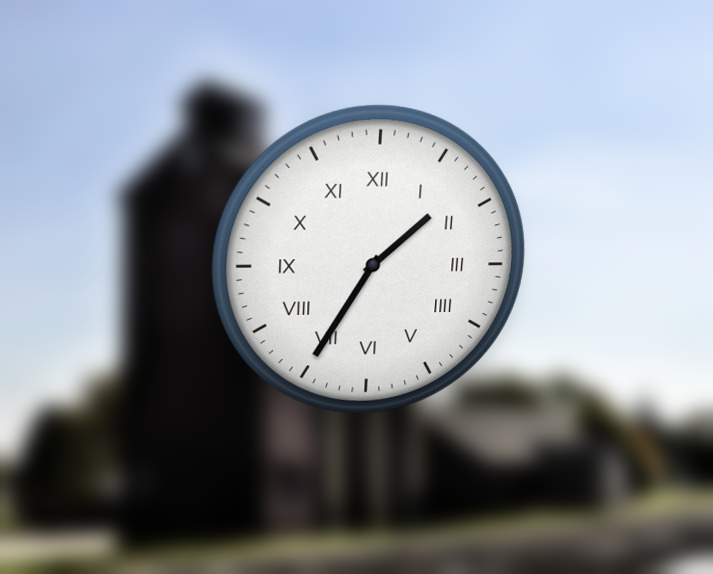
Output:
1:35
